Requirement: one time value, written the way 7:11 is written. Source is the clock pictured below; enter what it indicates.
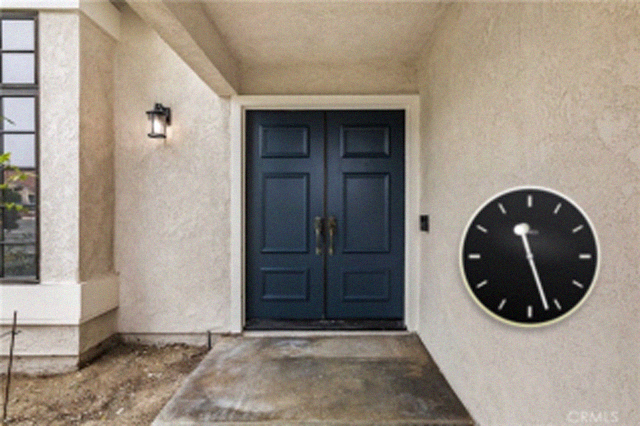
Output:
11:27
